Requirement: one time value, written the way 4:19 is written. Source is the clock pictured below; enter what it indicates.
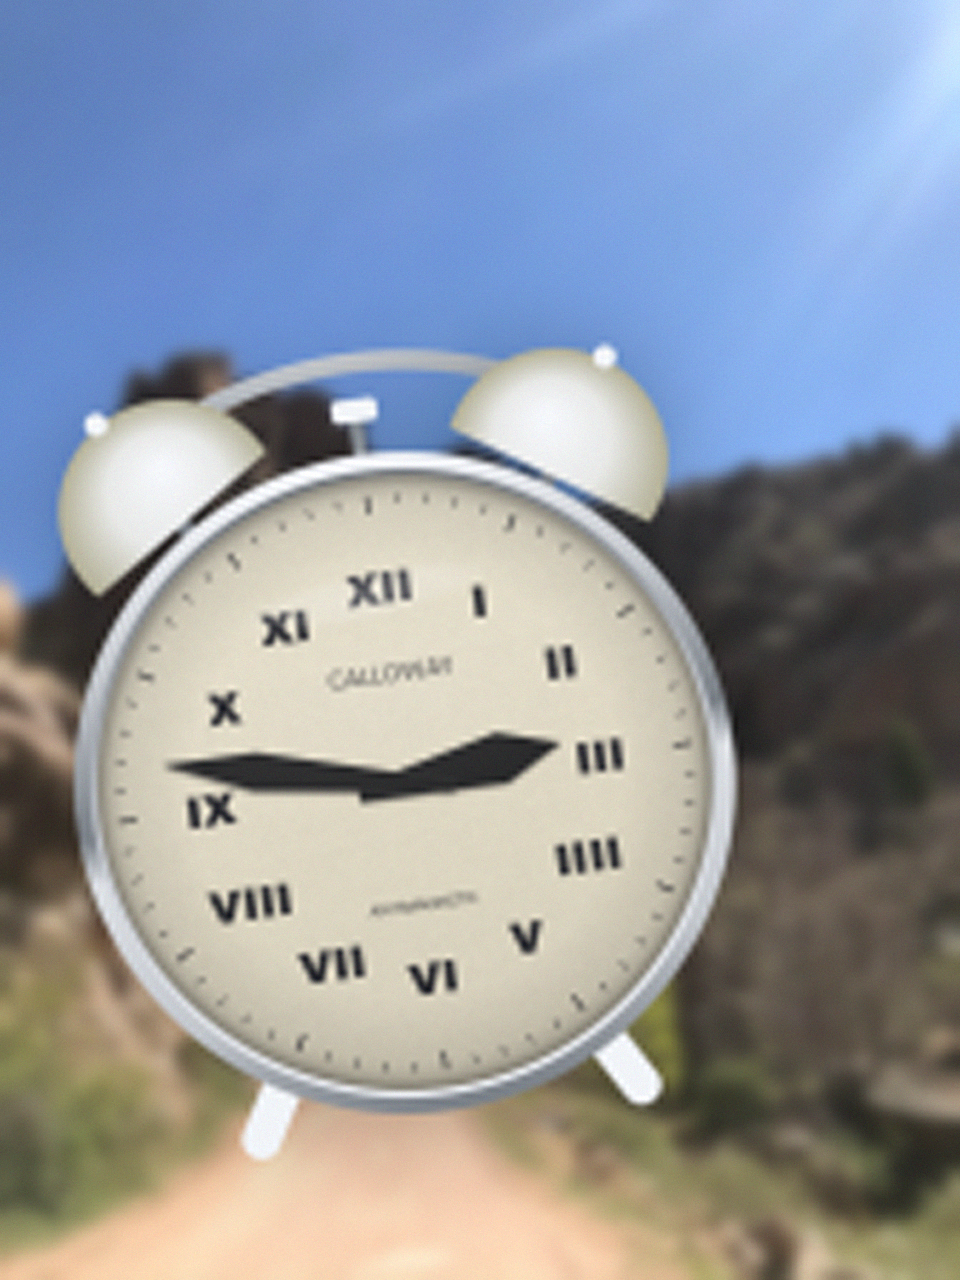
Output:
2:47
